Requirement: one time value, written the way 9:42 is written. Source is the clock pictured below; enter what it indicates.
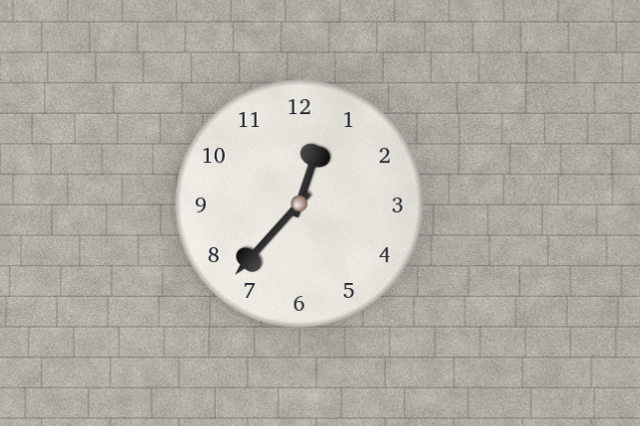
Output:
12:37
